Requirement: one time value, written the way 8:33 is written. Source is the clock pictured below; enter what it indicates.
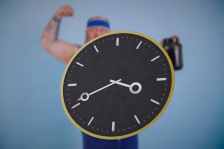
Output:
3:41
